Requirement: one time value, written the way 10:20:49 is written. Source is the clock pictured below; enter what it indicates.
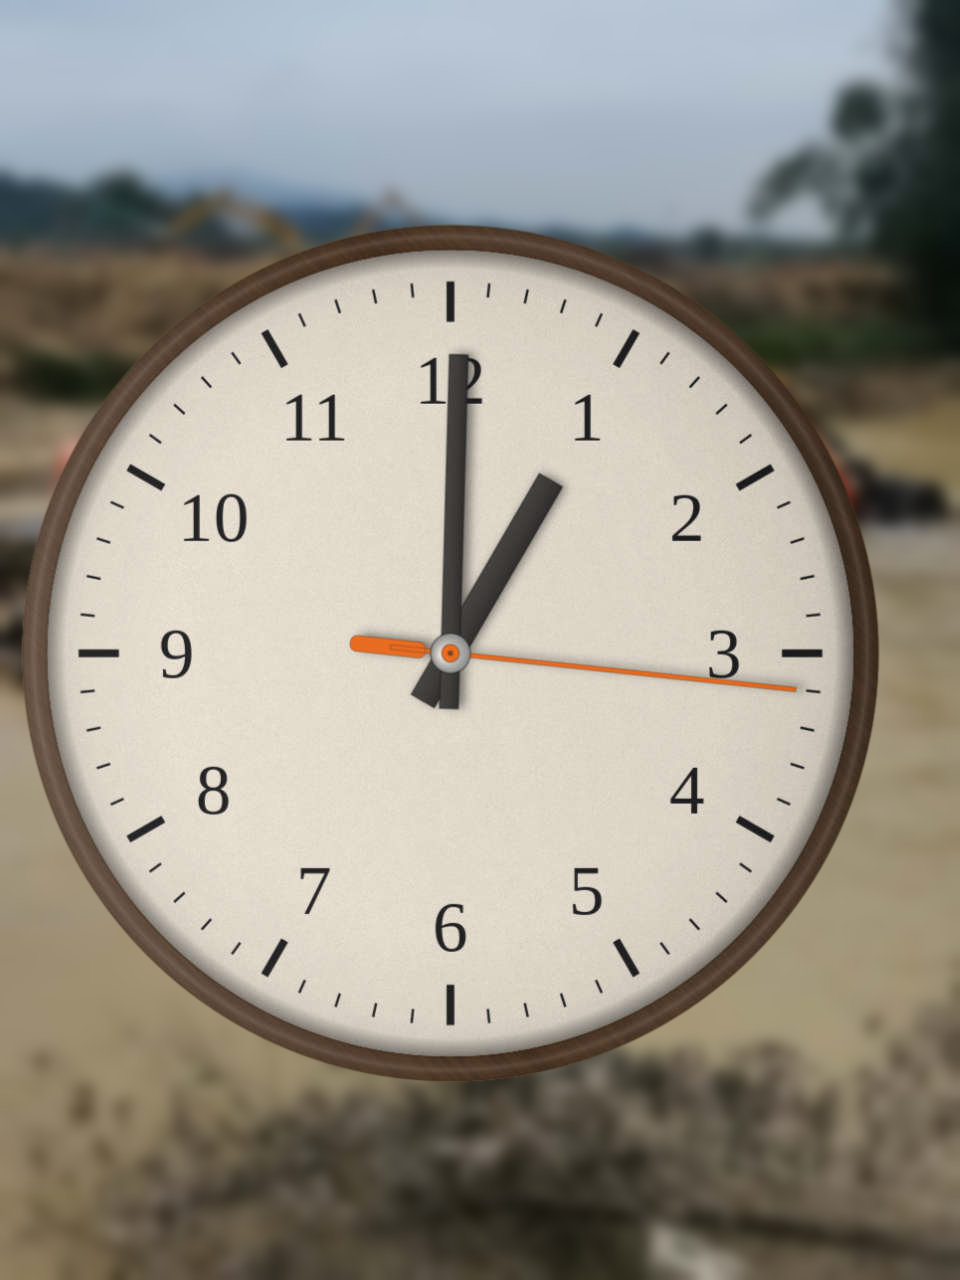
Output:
1:00:16
